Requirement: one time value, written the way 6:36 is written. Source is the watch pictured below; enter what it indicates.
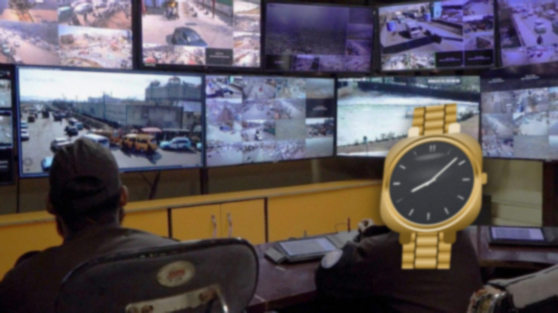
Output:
8:08
